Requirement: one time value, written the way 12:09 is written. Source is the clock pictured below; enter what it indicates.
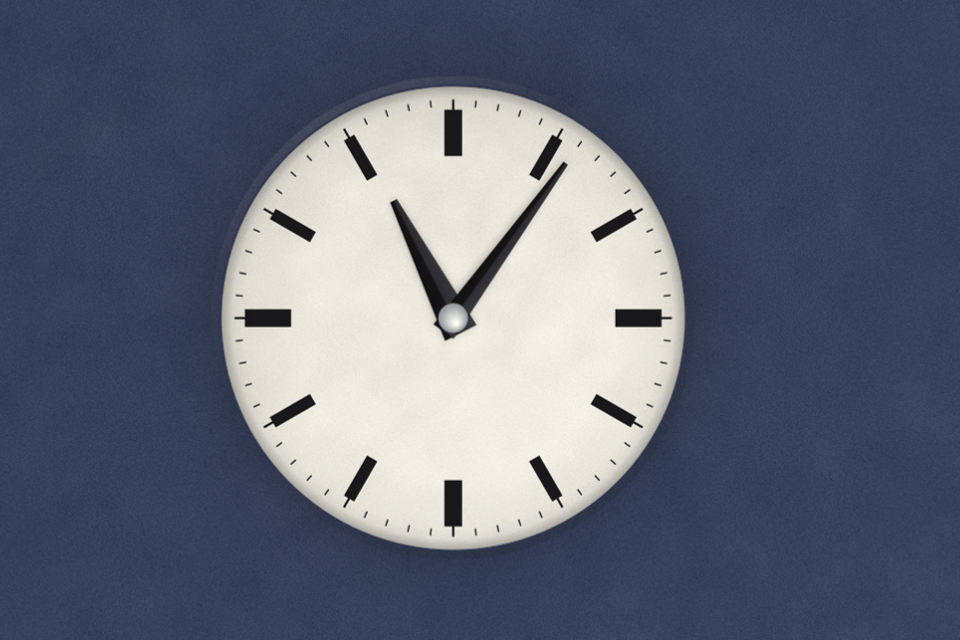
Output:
11:06
